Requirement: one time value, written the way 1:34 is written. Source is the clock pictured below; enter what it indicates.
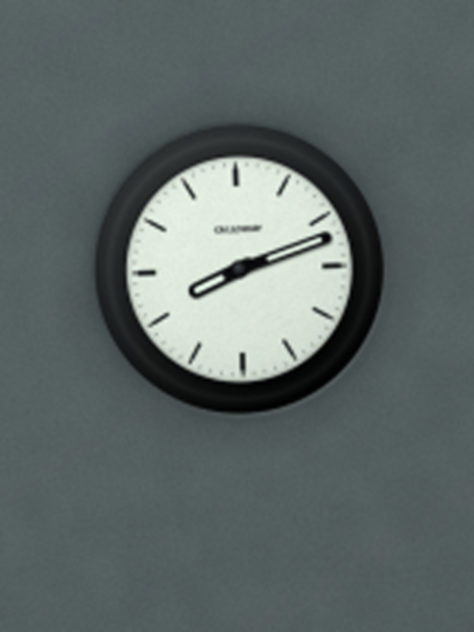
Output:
8:12
